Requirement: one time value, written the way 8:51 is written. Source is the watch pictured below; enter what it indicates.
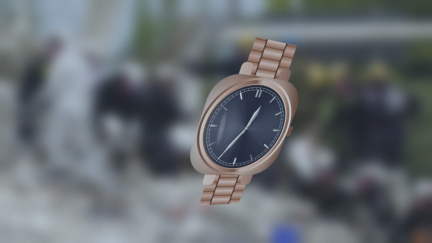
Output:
12:35
